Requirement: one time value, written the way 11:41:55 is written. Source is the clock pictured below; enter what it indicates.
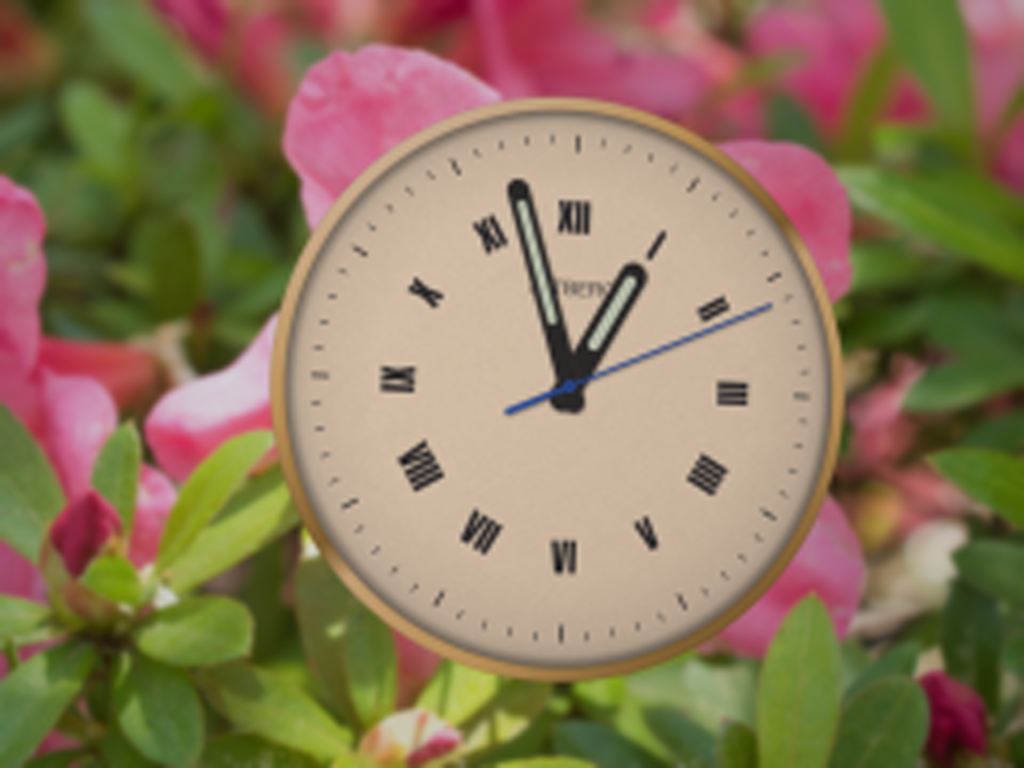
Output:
12:57:11
